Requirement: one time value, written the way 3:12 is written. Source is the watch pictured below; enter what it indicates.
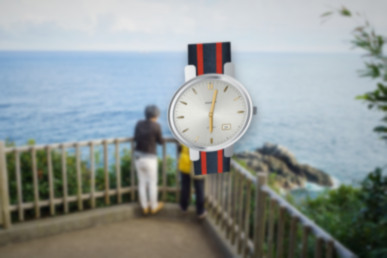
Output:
6:02
